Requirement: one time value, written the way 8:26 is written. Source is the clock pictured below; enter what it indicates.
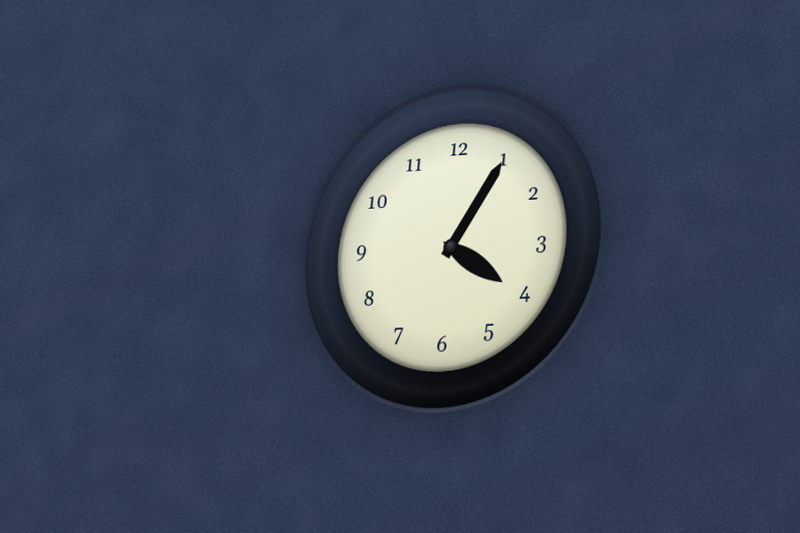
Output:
4:05
